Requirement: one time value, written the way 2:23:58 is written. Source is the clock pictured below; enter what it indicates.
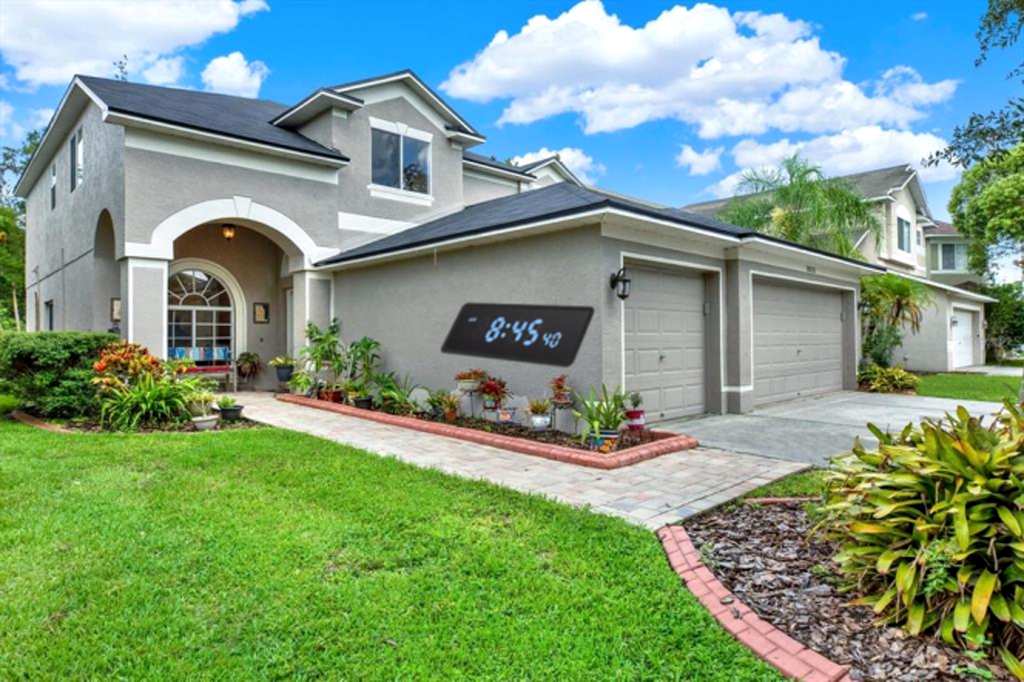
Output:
8:45:40
